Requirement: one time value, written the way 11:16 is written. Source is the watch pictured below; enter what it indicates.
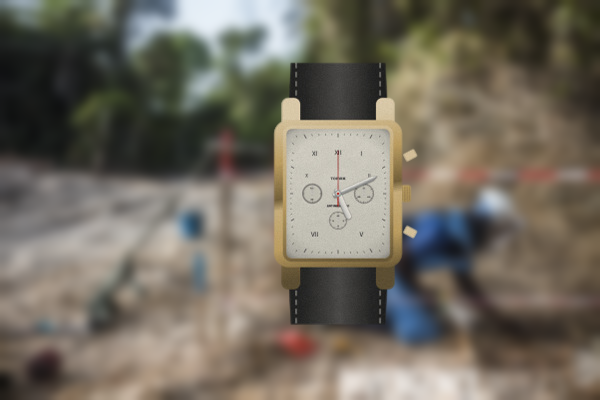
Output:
5:11
